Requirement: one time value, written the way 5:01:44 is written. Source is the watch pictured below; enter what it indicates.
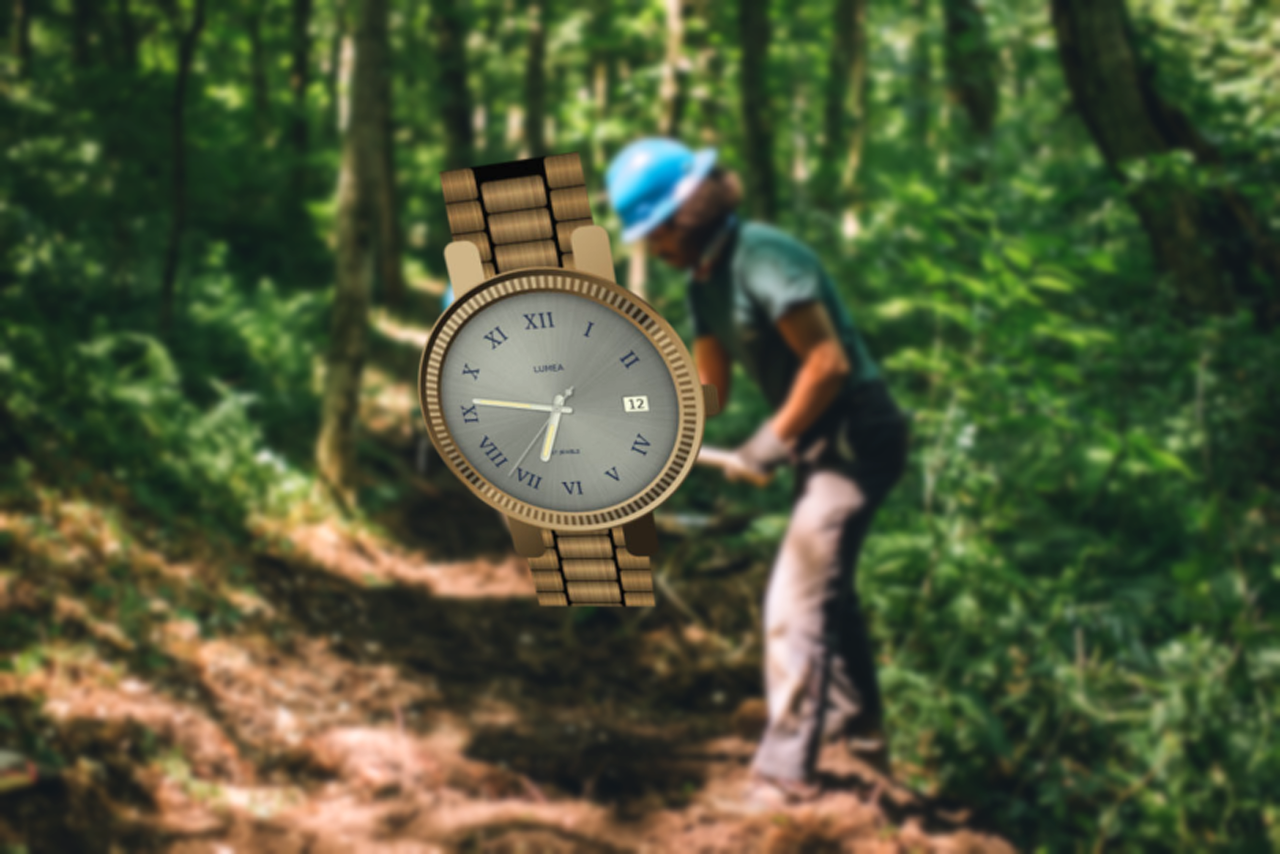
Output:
6:46:37
